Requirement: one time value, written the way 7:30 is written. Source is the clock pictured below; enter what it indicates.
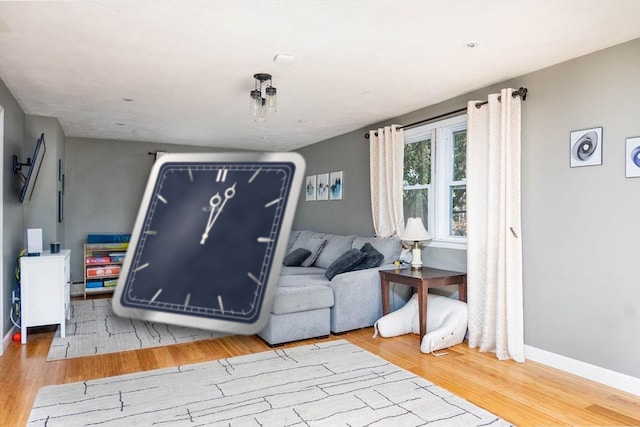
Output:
12:03
